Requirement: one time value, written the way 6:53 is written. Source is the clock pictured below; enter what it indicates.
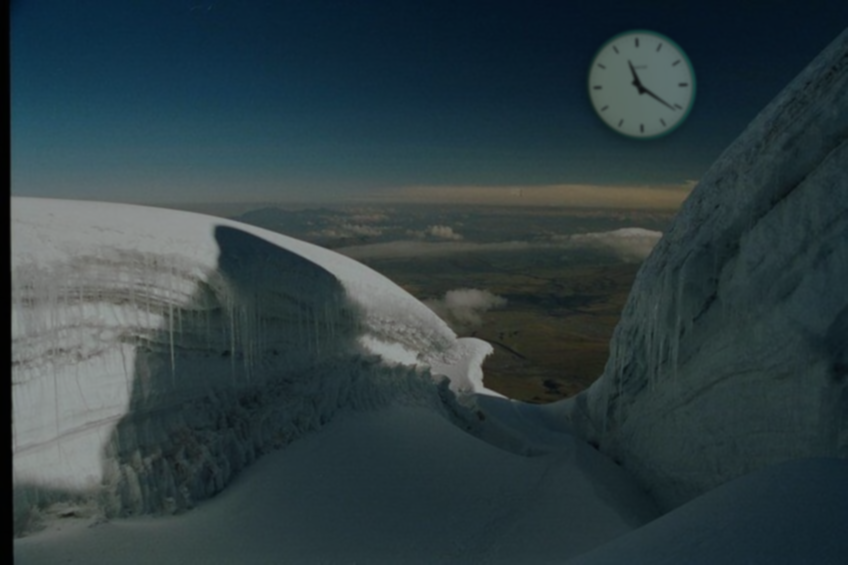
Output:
11:21
